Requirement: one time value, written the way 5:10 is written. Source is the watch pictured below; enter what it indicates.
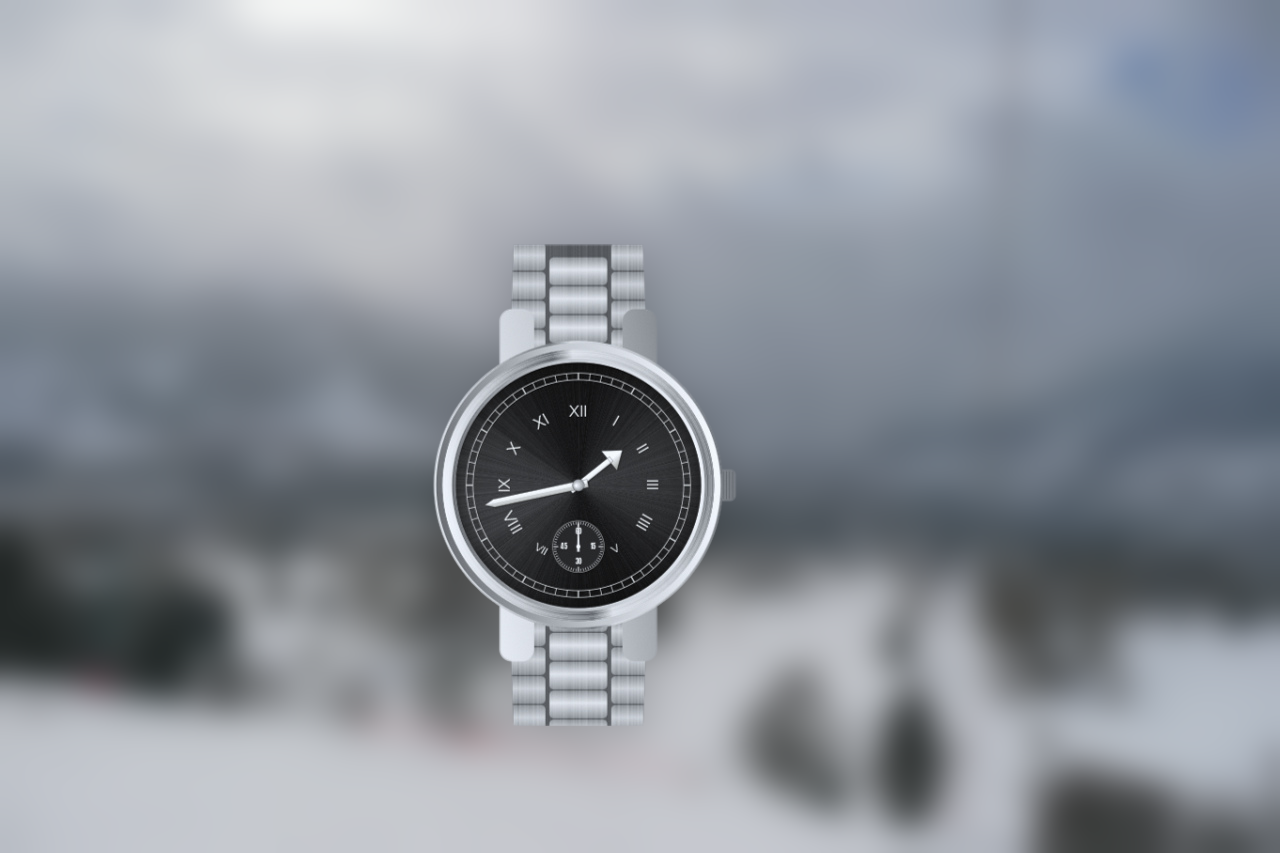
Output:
1:43
